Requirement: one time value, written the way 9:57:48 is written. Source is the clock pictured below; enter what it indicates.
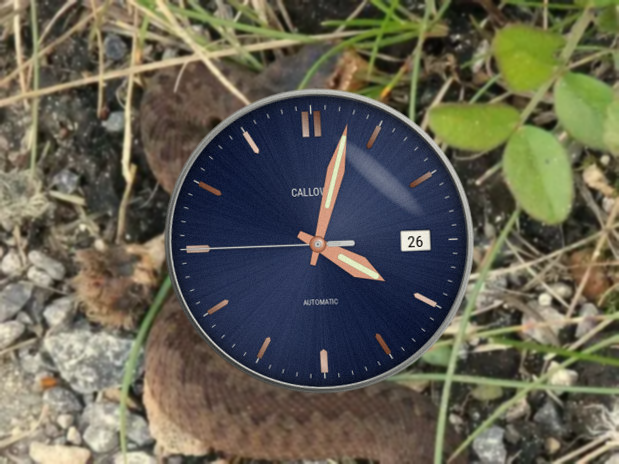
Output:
4:02:45
